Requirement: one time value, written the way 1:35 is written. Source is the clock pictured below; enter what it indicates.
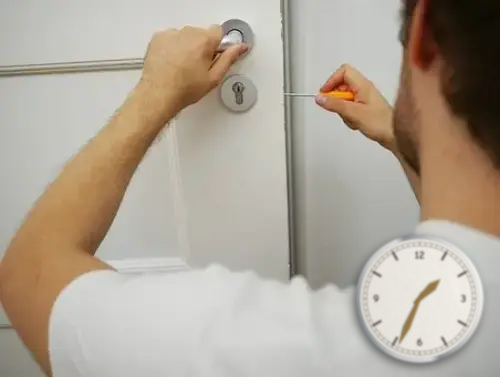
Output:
1:34
